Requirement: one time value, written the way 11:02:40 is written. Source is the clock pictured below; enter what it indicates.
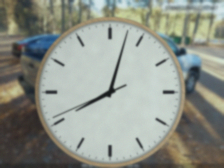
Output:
8:02:41
